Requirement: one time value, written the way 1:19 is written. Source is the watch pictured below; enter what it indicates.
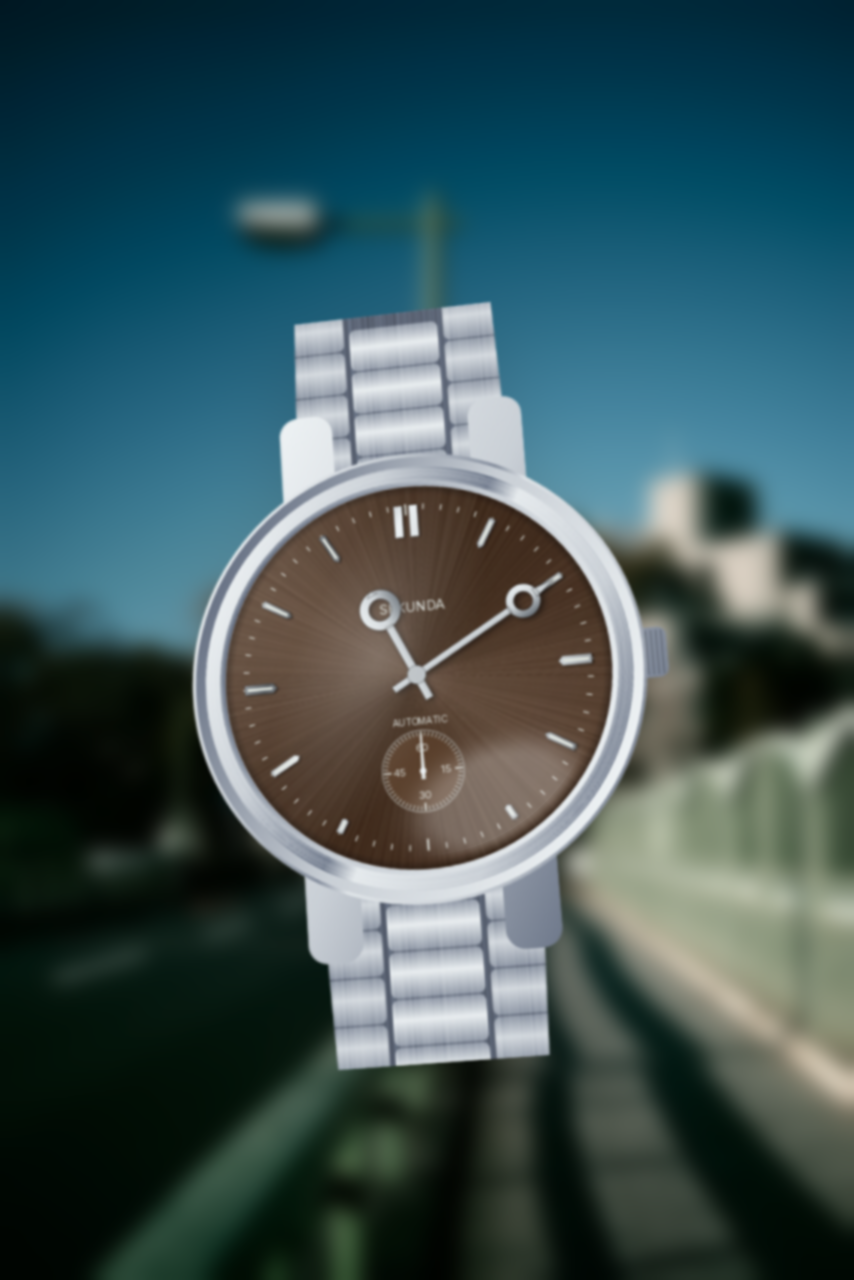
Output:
11:10
